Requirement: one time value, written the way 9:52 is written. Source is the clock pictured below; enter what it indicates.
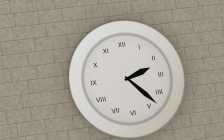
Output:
2:23
